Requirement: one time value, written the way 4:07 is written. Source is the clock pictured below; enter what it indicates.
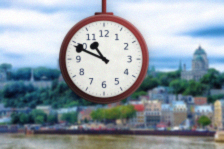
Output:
10:49
